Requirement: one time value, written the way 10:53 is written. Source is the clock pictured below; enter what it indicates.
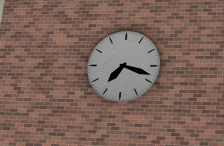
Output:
7:18
